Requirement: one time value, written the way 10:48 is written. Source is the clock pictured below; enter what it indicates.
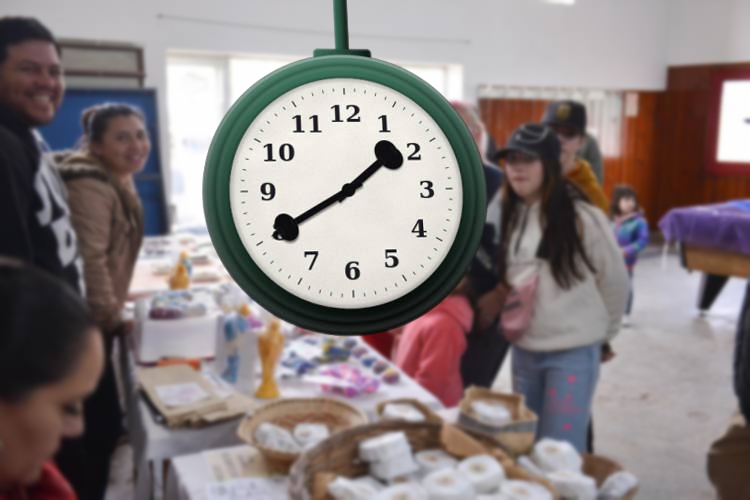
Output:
1:40
